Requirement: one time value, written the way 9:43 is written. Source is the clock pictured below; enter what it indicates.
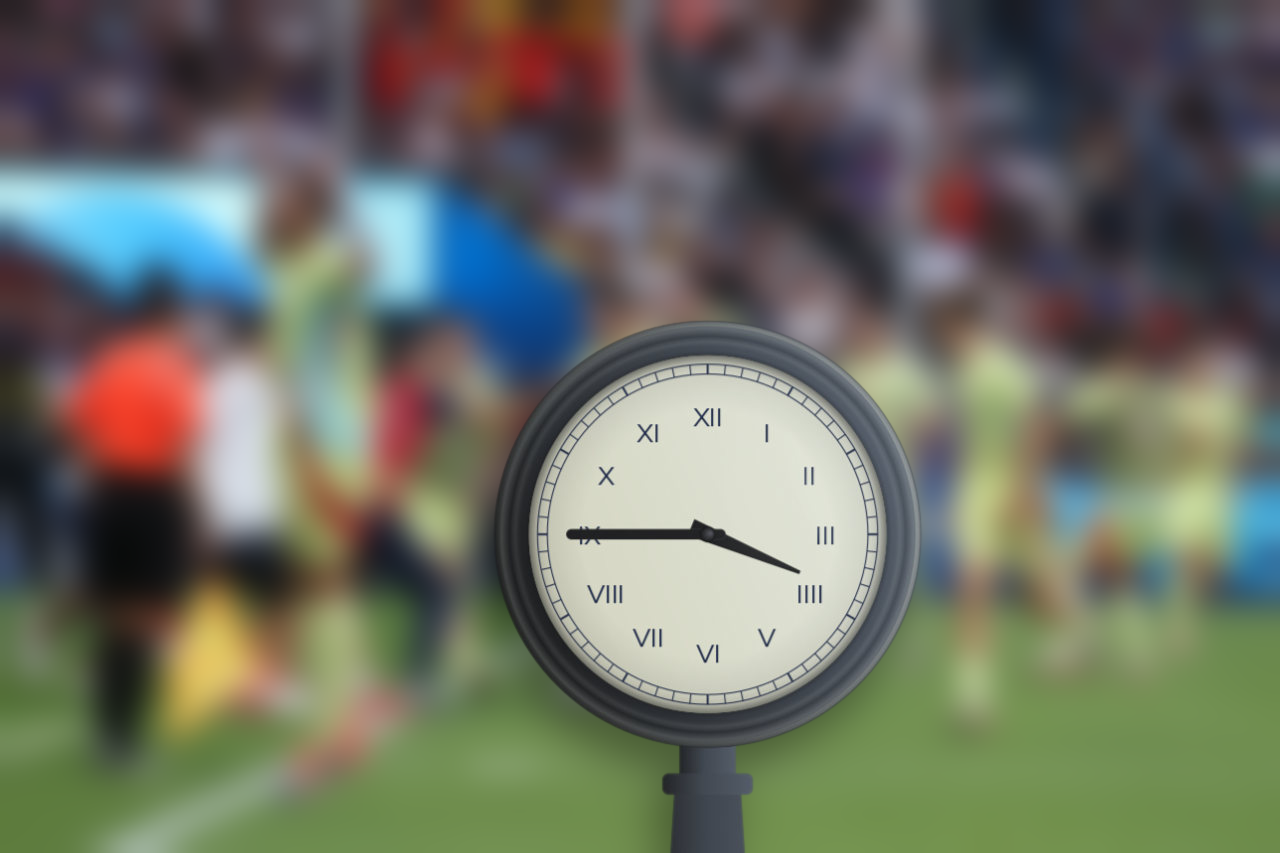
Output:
3:45
